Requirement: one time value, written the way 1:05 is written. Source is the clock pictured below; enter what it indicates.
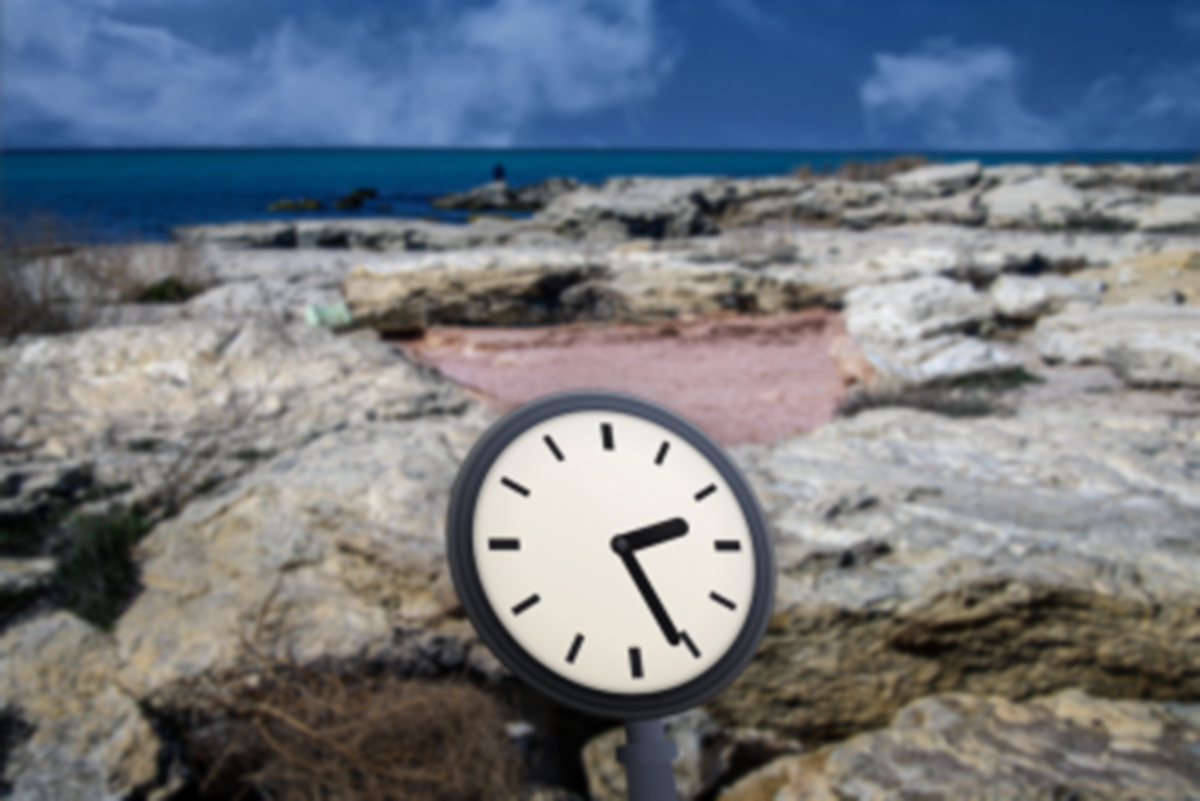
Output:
2:26
